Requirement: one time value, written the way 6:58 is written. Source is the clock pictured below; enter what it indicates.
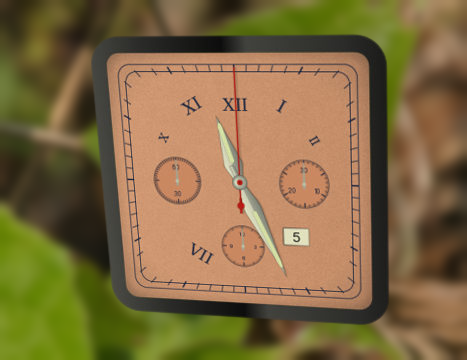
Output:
11:26
